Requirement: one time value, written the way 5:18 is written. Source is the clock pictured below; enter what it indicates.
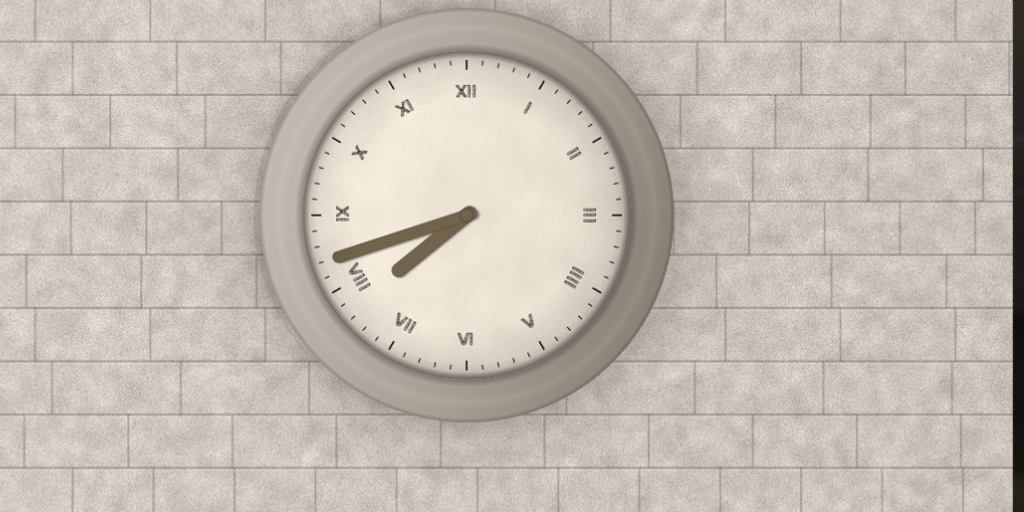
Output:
7:42
